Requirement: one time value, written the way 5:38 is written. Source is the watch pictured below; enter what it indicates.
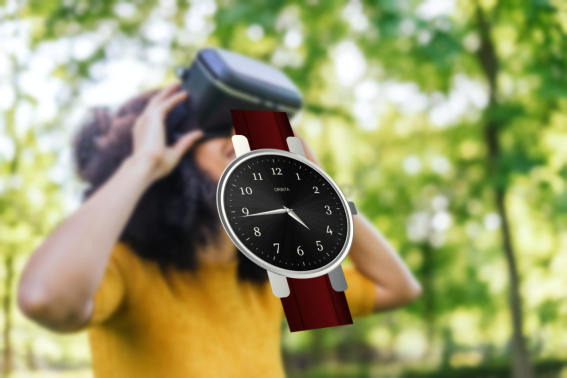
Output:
4:44
